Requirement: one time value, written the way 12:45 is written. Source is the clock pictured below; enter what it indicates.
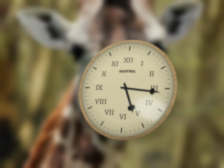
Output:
5:16
